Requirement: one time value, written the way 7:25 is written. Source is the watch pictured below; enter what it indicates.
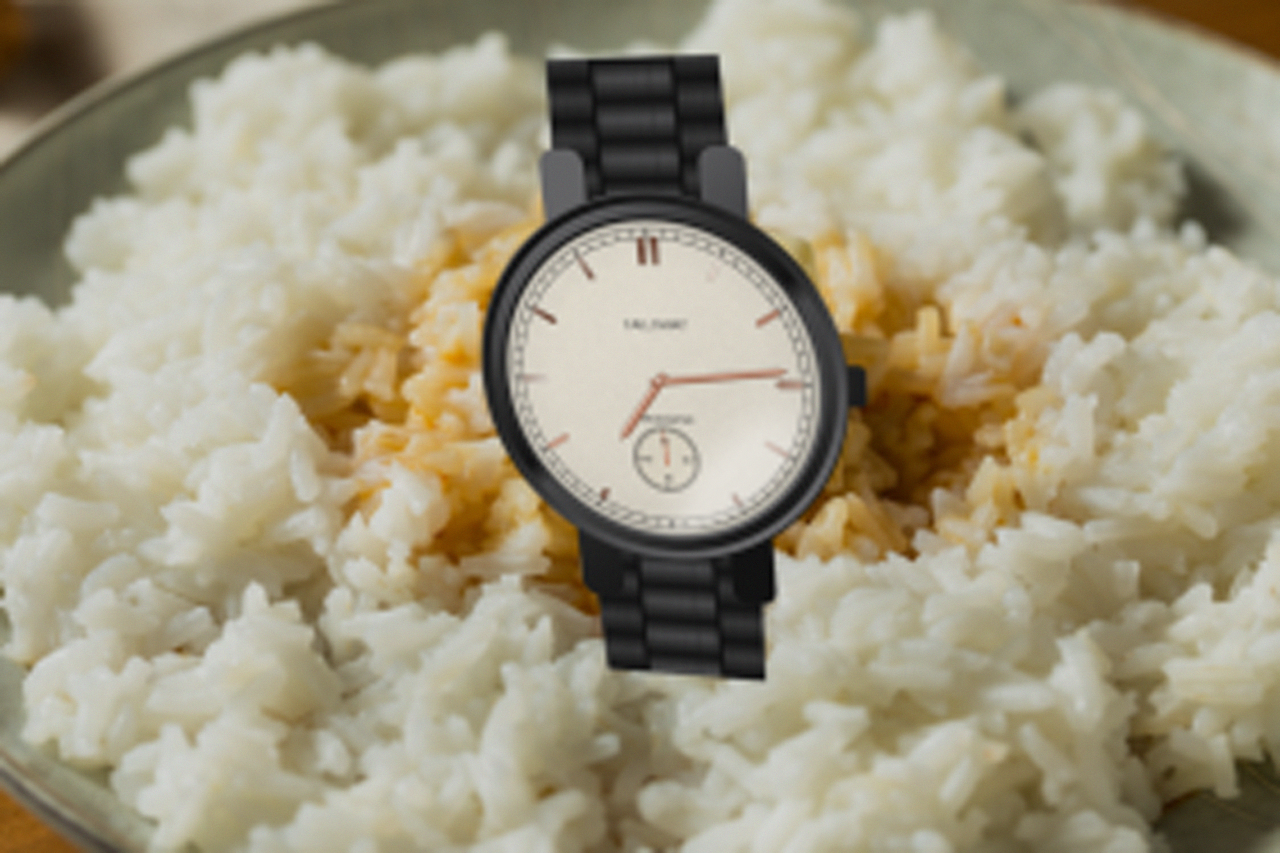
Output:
7:14
